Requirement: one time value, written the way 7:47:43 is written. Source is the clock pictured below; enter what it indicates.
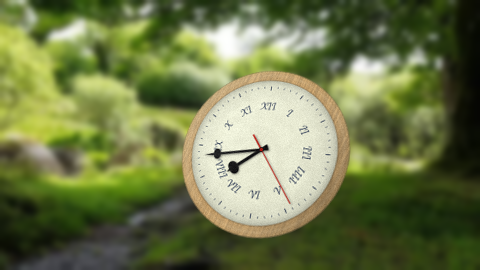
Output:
7:43:24
